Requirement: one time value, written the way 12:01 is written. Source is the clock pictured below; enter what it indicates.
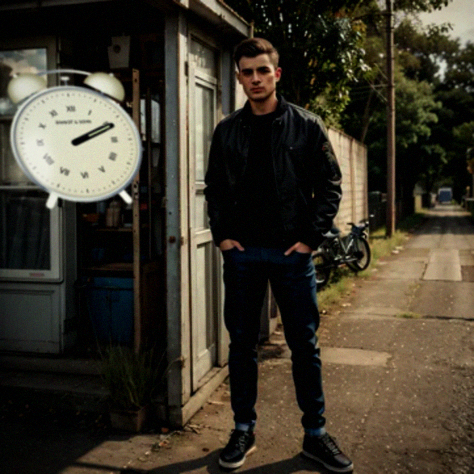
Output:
2:11
